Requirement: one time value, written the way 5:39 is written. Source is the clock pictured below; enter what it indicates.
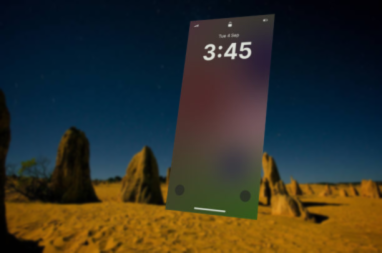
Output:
3:45
